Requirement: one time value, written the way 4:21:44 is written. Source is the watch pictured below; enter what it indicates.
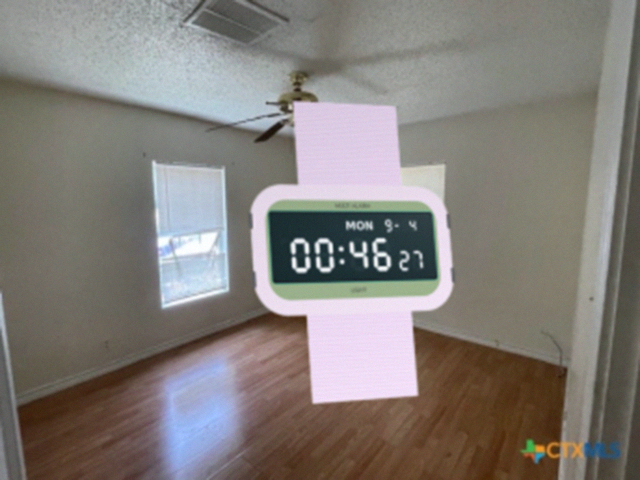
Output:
0:46:27
